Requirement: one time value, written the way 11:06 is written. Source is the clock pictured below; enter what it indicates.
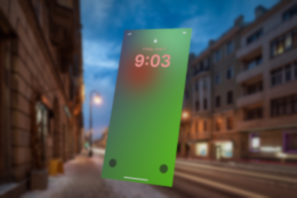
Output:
9:03
